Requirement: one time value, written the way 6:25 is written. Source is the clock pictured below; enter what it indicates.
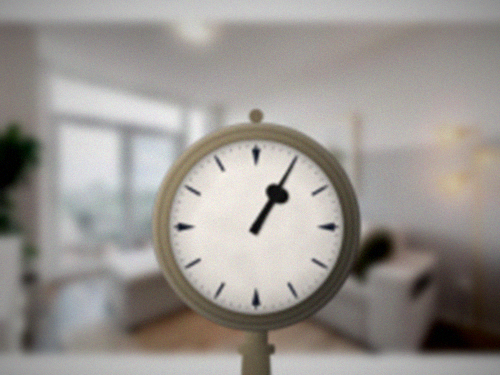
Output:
1:05
